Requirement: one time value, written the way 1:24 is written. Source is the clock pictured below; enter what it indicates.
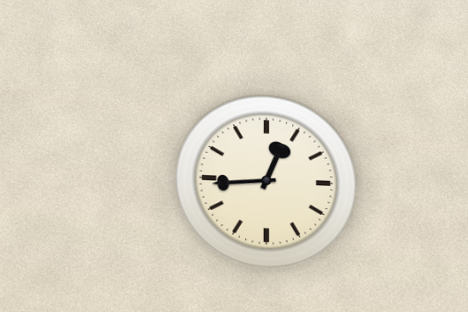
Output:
12:44
